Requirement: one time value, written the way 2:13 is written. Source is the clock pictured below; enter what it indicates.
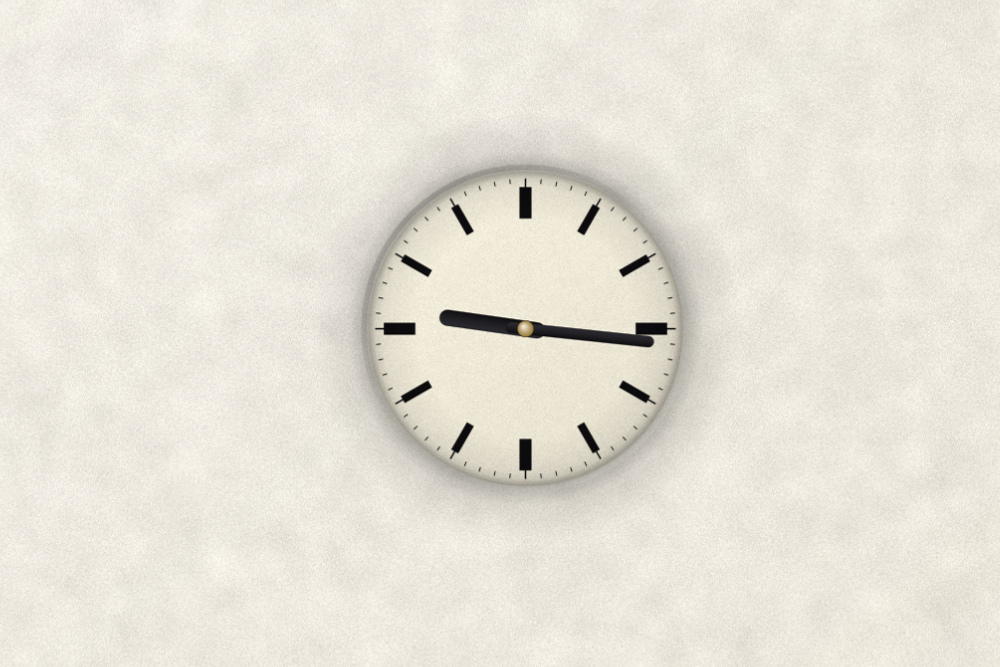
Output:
9:16
